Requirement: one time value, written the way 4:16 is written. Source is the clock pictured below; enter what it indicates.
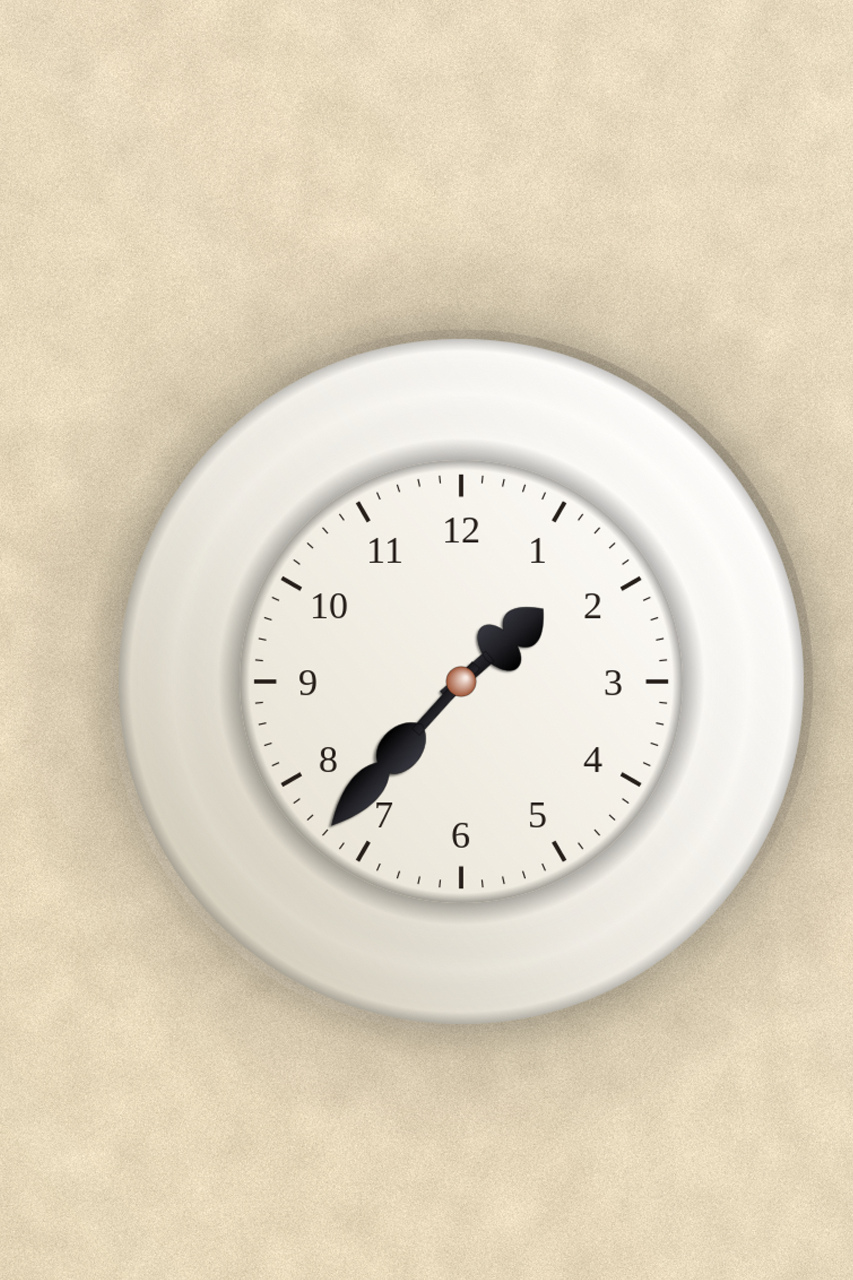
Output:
1:37
